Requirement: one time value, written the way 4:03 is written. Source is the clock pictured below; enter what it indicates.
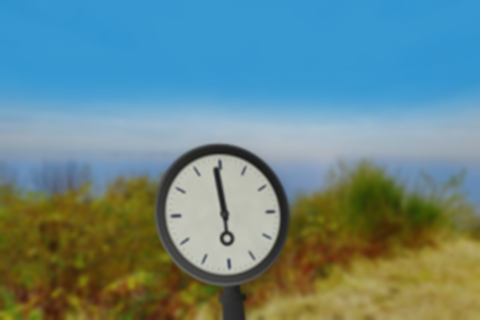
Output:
5:59
